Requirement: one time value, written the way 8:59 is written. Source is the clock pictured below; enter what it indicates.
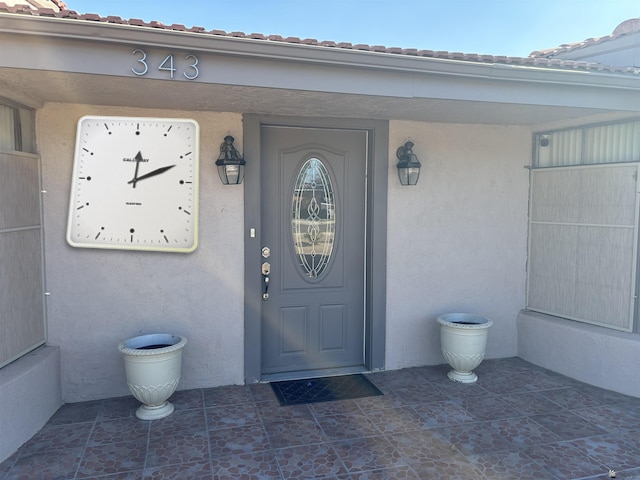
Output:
12:11
